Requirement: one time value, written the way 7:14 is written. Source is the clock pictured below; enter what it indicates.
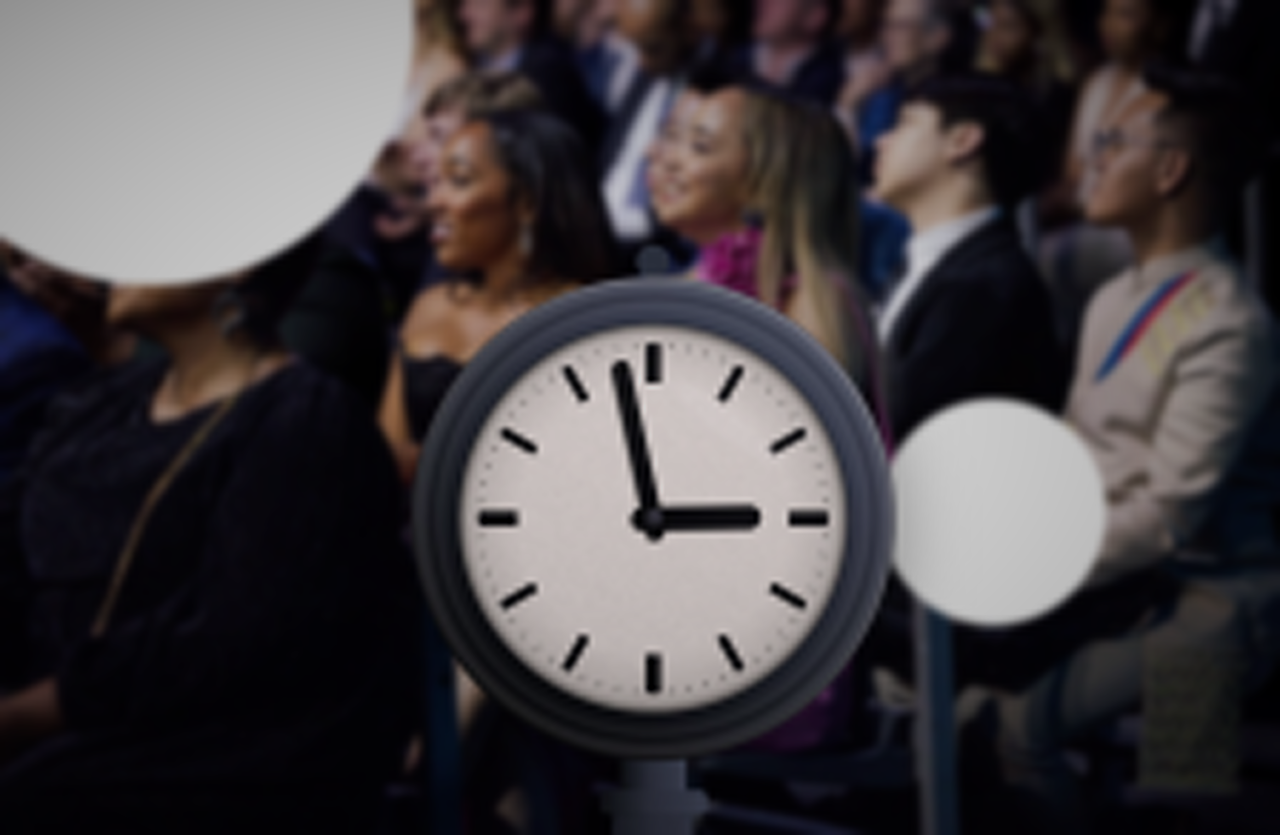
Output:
2:58
